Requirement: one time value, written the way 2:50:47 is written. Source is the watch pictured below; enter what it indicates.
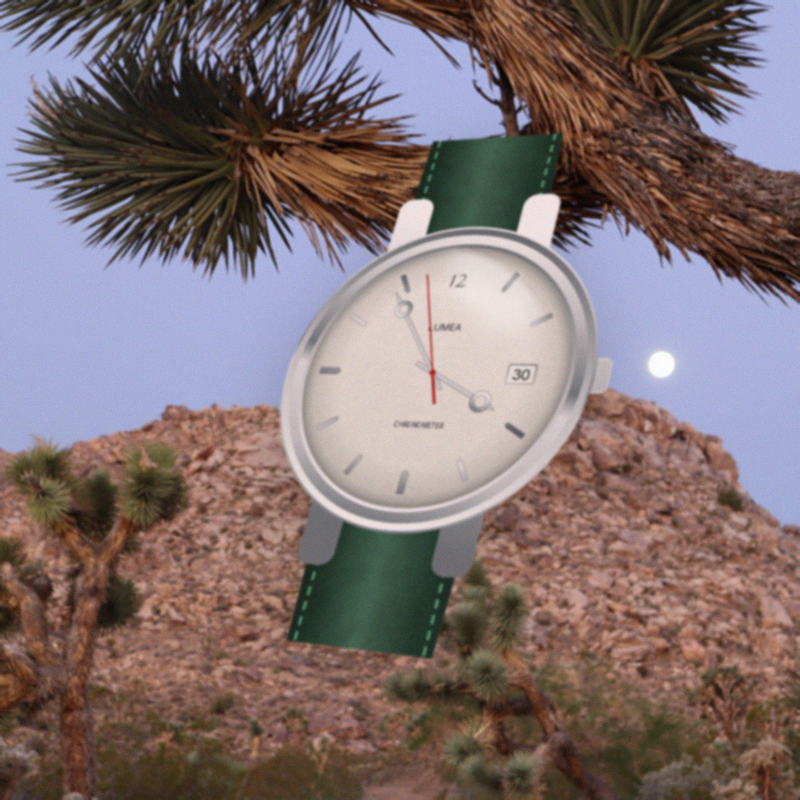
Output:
3:53:57
